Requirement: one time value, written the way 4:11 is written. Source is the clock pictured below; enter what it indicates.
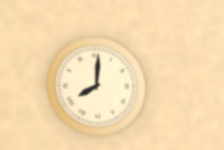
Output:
8:01
